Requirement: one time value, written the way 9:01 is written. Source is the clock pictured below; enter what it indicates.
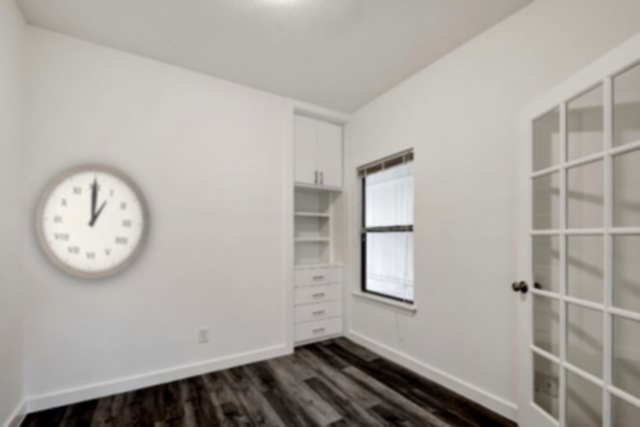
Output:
1:00
